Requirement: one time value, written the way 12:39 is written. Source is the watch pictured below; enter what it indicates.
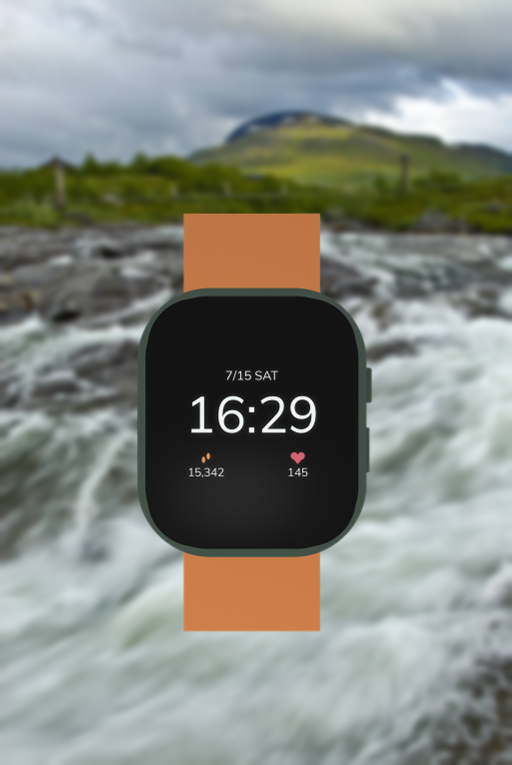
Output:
16:29
